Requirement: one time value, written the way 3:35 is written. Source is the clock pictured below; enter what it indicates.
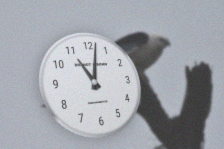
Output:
11:02
